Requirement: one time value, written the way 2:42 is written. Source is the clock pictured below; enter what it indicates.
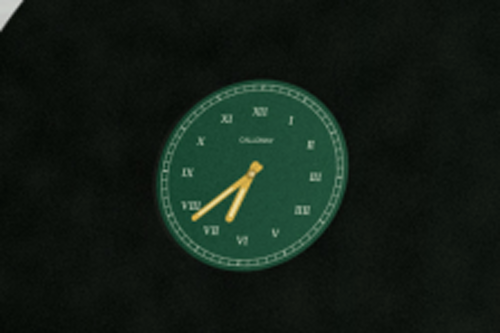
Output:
6:38
